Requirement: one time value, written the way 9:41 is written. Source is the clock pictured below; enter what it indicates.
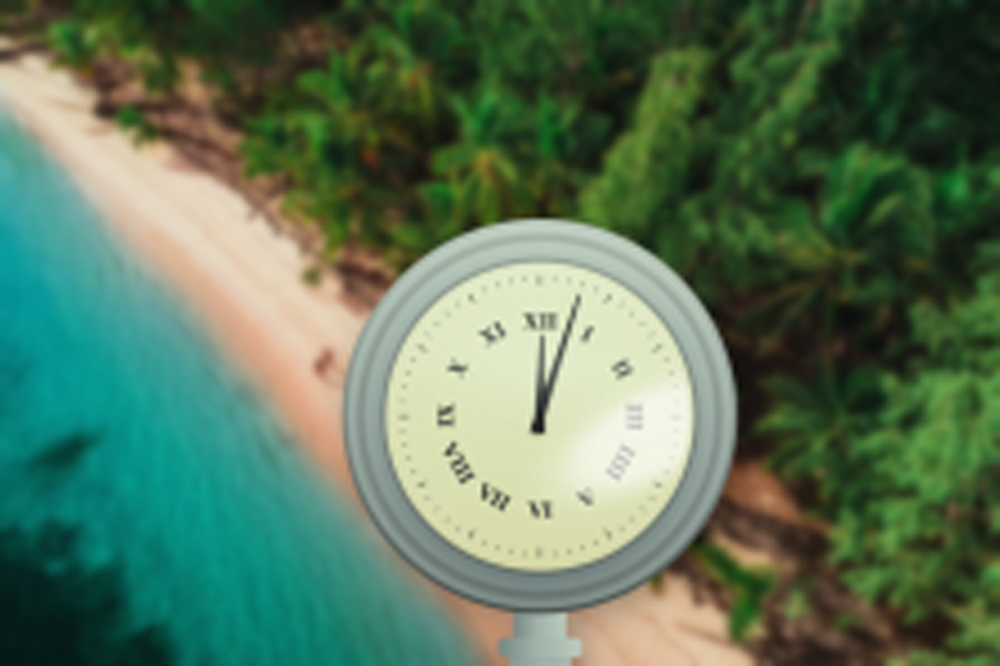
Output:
12:03
